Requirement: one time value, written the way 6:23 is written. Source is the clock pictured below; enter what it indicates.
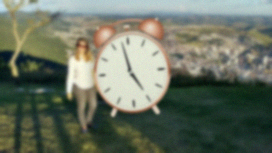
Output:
4:58
